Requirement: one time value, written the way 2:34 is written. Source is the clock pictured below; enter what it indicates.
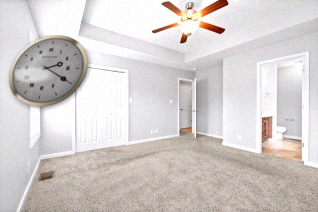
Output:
2:20
